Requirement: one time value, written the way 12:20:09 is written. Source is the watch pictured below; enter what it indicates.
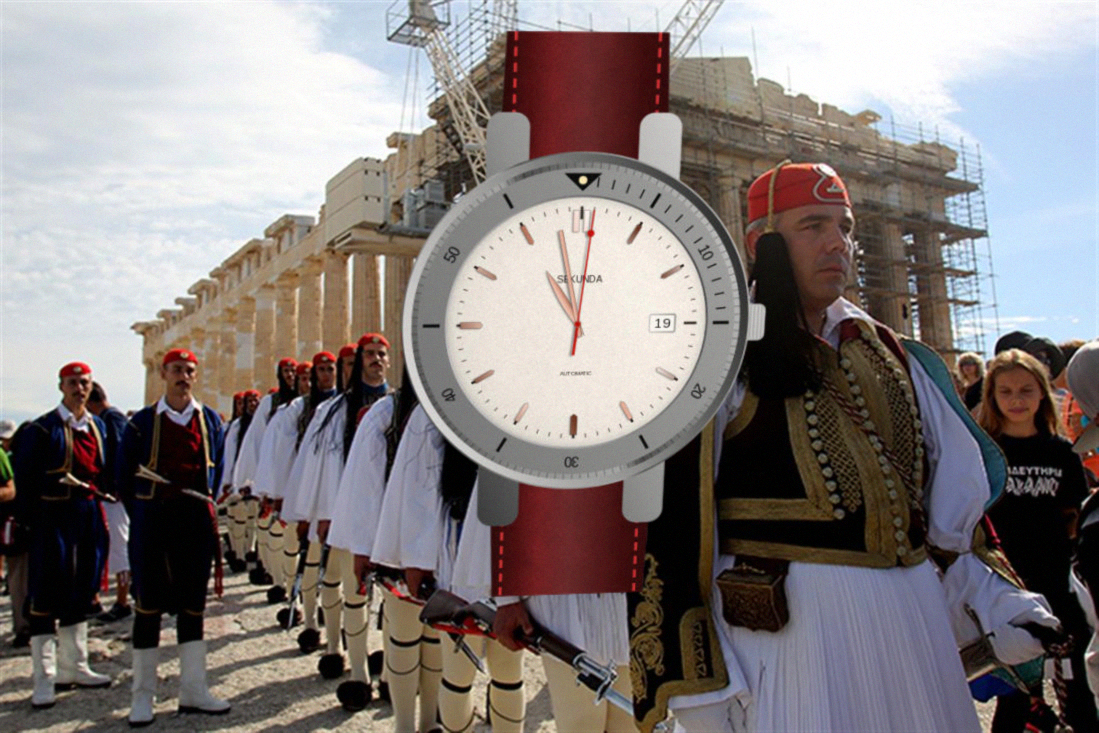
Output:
10:58:01
